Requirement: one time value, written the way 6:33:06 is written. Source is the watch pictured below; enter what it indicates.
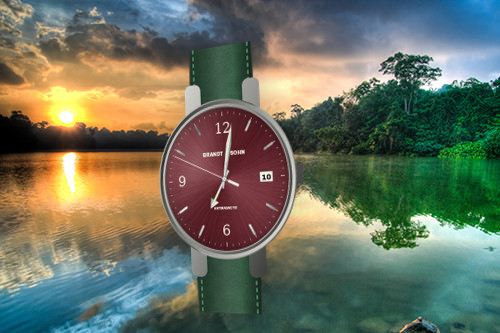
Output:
7:01:49
